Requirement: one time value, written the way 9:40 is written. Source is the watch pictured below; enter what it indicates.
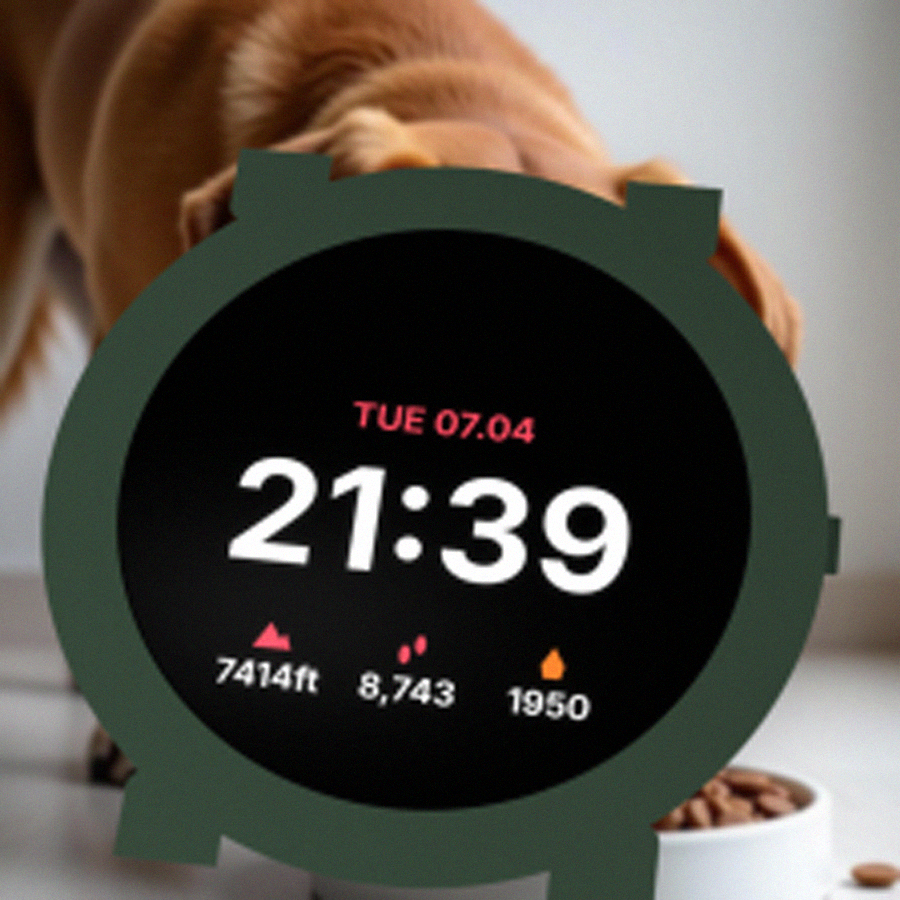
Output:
21:39
